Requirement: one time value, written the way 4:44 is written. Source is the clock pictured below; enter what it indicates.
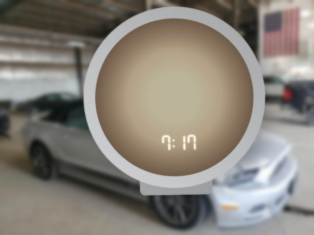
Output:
7:17
